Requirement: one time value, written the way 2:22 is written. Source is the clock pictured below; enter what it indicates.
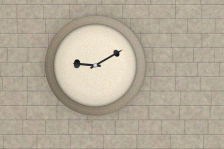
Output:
9:10
